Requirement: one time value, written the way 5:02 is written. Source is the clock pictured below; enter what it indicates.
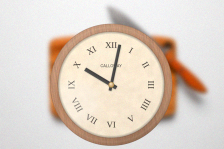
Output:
10:02
